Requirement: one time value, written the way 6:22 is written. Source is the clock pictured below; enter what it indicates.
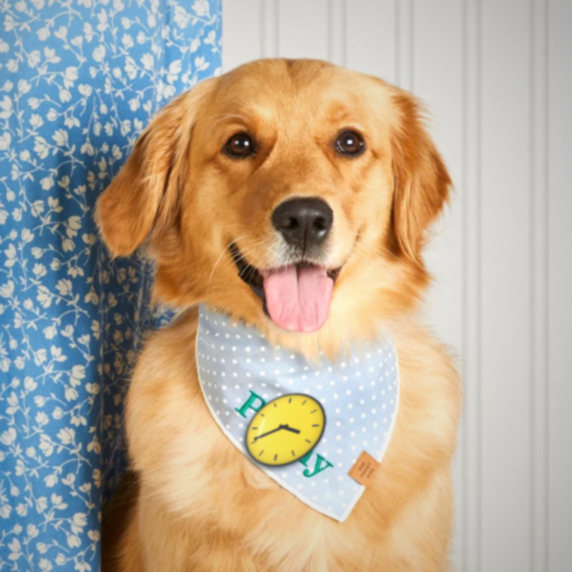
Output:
3:41
